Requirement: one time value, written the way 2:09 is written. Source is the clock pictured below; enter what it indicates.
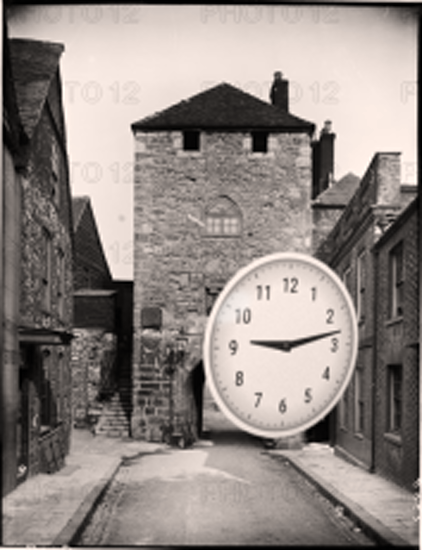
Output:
9:13
